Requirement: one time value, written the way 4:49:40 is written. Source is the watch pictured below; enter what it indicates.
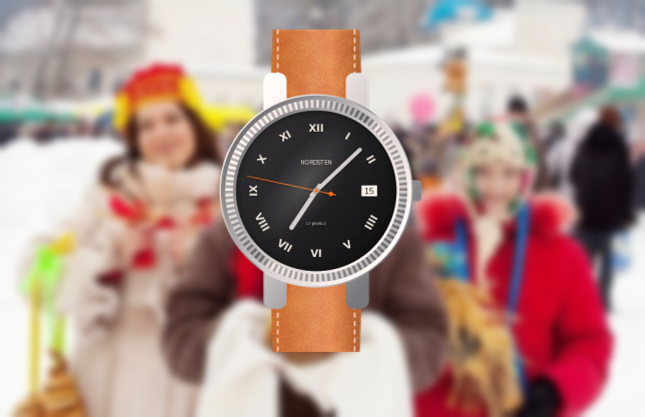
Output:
7:07:47
